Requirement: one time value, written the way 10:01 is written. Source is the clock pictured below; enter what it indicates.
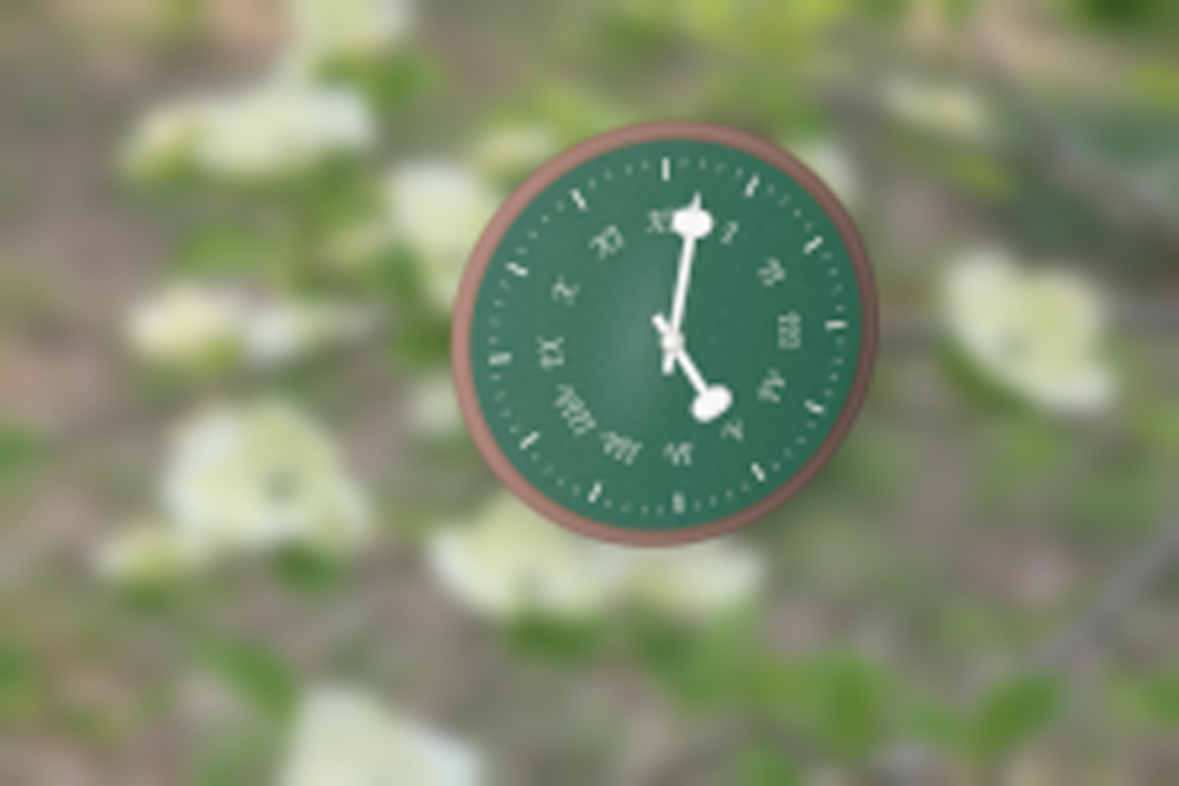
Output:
5:02
